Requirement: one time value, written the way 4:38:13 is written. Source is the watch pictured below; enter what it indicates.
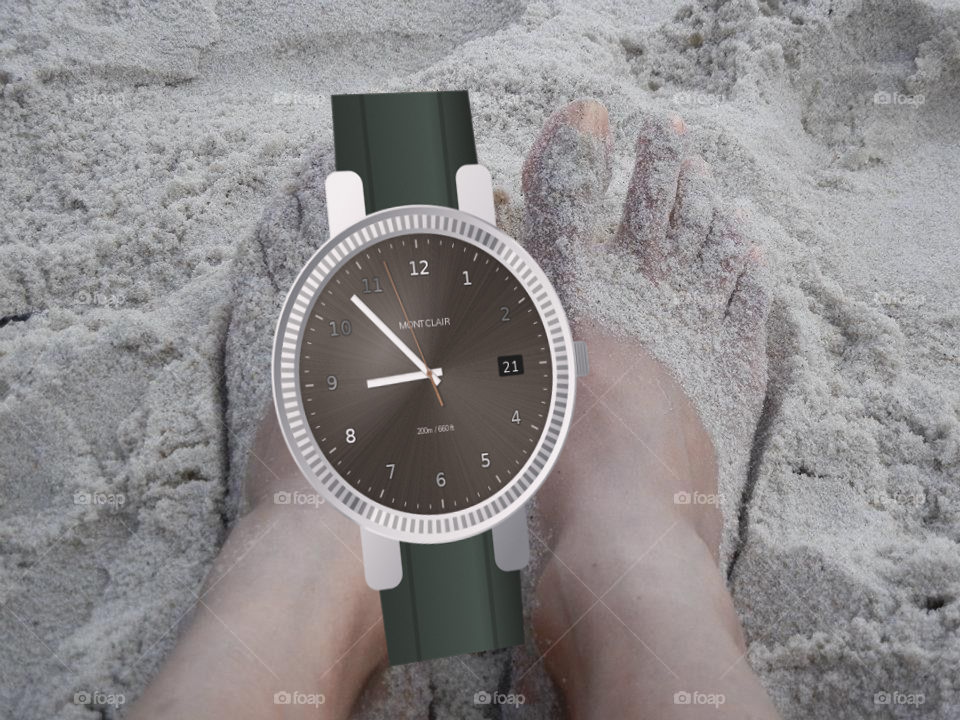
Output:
8:52:57
